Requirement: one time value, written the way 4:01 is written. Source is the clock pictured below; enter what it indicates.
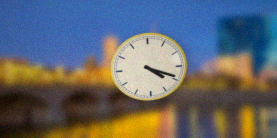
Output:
4:19
